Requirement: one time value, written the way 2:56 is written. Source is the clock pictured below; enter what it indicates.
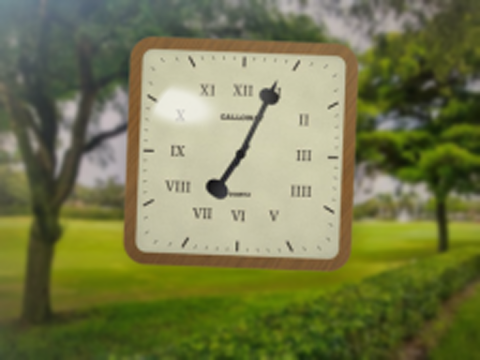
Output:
7:04
